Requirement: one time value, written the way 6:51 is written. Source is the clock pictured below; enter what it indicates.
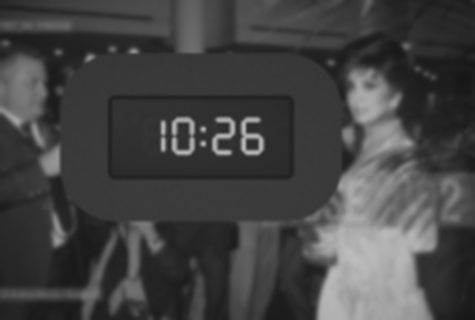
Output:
10:26
